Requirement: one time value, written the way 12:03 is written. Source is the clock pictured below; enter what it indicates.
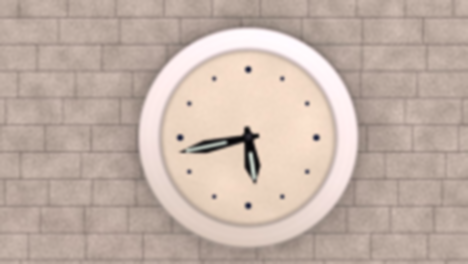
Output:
5:43
